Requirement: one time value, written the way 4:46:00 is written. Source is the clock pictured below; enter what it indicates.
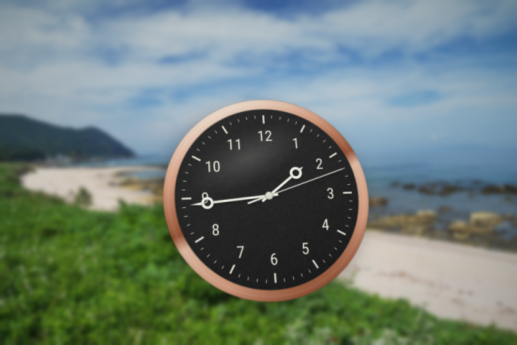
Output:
1:44:12
